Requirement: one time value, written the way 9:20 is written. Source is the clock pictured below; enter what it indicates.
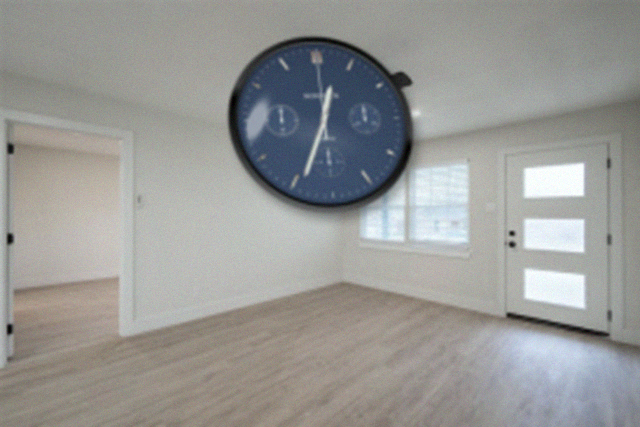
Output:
12:34
